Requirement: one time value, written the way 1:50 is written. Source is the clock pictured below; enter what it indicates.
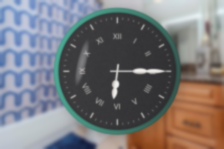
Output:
6:15
